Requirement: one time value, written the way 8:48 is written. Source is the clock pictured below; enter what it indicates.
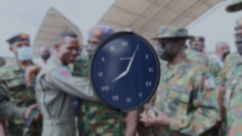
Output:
8:05
